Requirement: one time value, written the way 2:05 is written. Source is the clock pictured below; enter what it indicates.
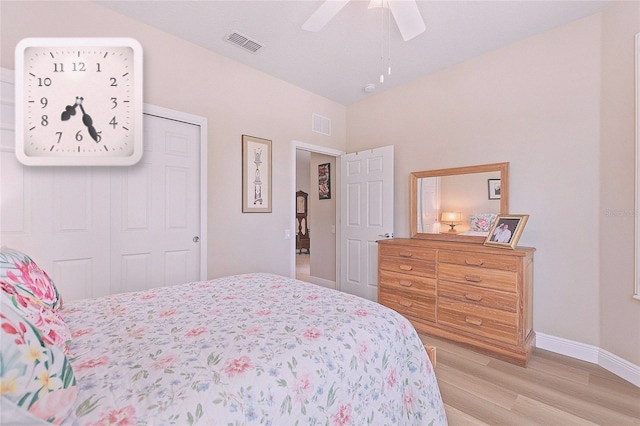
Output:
7:26
